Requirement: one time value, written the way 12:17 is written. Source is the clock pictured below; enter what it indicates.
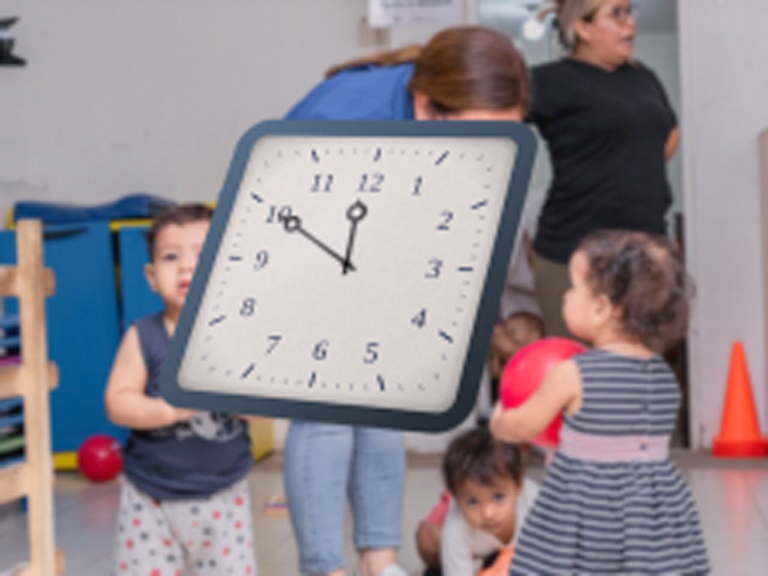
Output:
11:50
